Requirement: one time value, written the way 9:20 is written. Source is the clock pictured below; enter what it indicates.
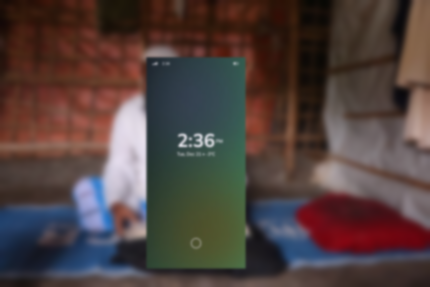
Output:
2:36
